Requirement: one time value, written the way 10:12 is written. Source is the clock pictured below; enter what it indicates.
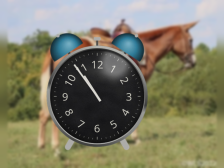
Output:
10:54
